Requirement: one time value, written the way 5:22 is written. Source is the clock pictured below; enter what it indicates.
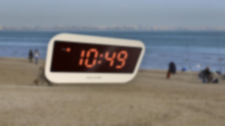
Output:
10:49
